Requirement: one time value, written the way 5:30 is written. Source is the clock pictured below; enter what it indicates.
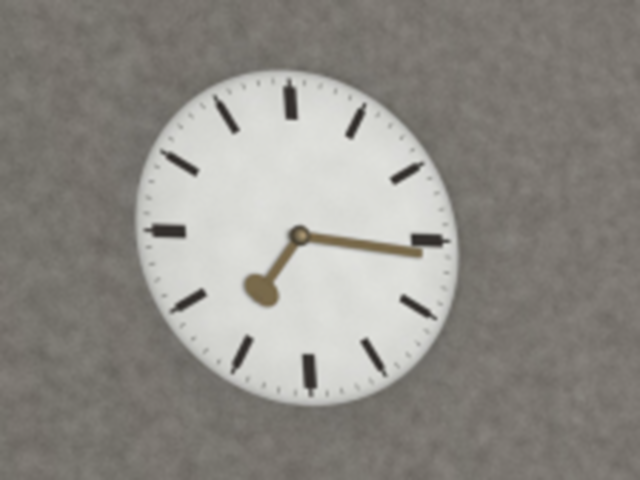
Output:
7:16
